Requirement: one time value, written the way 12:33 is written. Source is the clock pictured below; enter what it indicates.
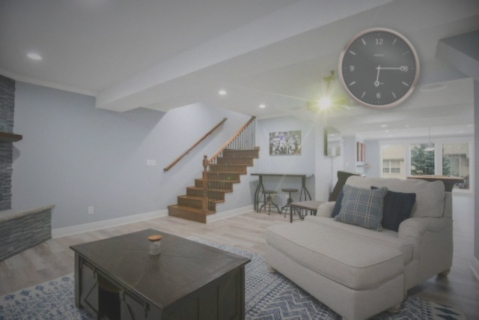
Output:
6:15
